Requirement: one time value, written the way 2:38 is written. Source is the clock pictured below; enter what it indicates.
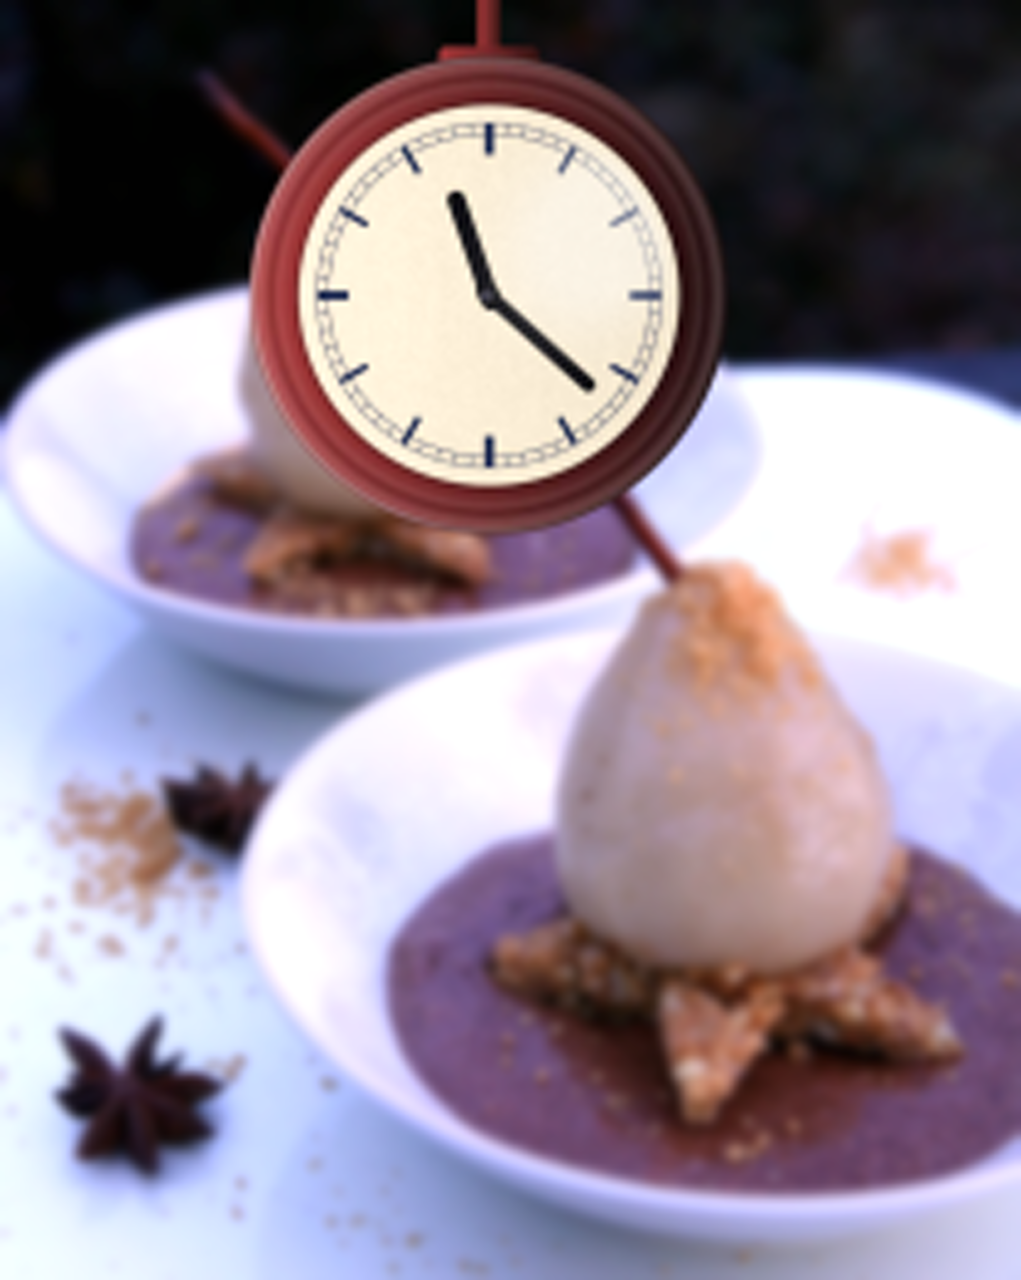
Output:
11:22
